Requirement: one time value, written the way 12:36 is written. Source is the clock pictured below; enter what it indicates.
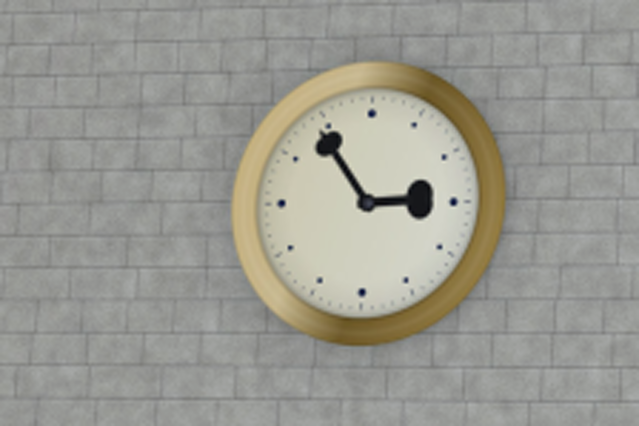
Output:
2:54
